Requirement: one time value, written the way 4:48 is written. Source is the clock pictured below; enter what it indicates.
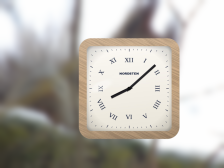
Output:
8:08
